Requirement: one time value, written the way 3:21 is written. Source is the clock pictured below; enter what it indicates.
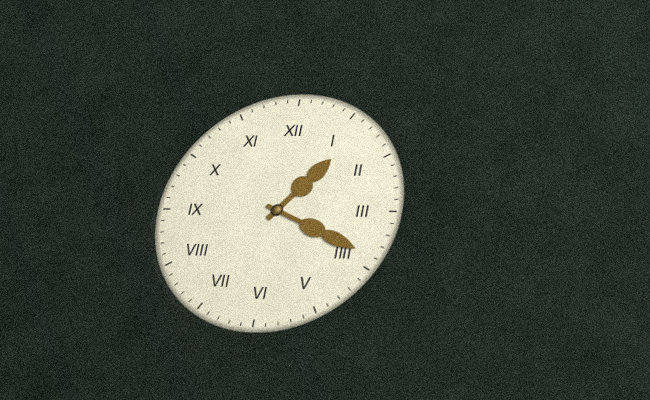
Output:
1:19
